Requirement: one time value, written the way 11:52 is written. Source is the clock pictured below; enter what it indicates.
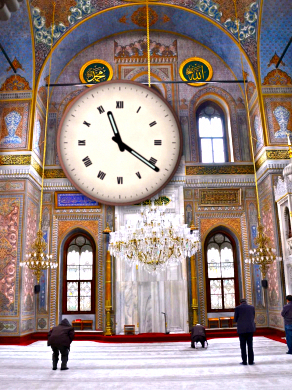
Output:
11:21
